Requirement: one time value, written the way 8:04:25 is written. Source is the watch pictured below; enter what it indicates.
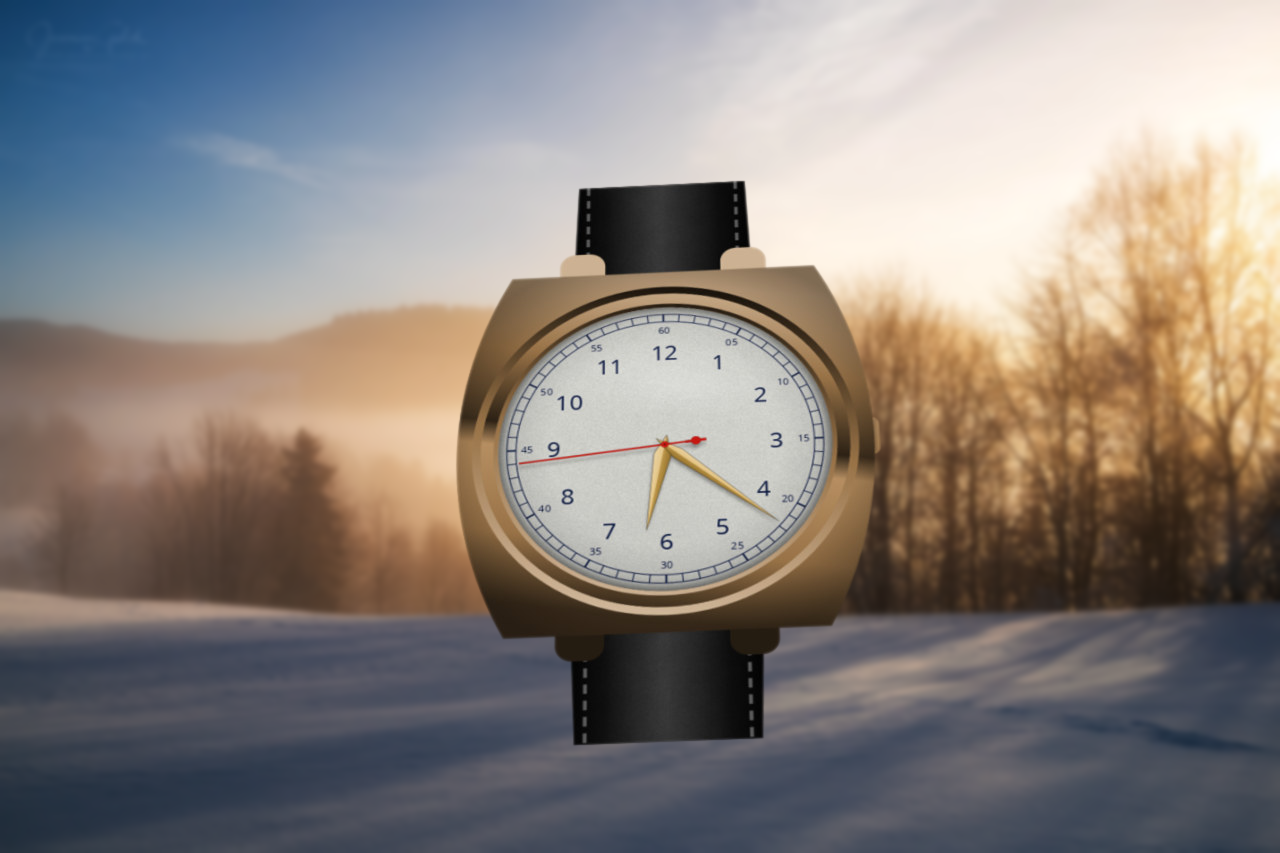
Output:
6:21:44
